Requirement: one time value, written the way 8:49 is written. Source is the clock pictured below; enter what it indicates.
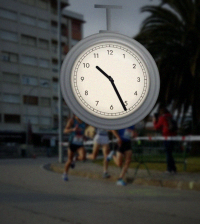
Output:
10:26
